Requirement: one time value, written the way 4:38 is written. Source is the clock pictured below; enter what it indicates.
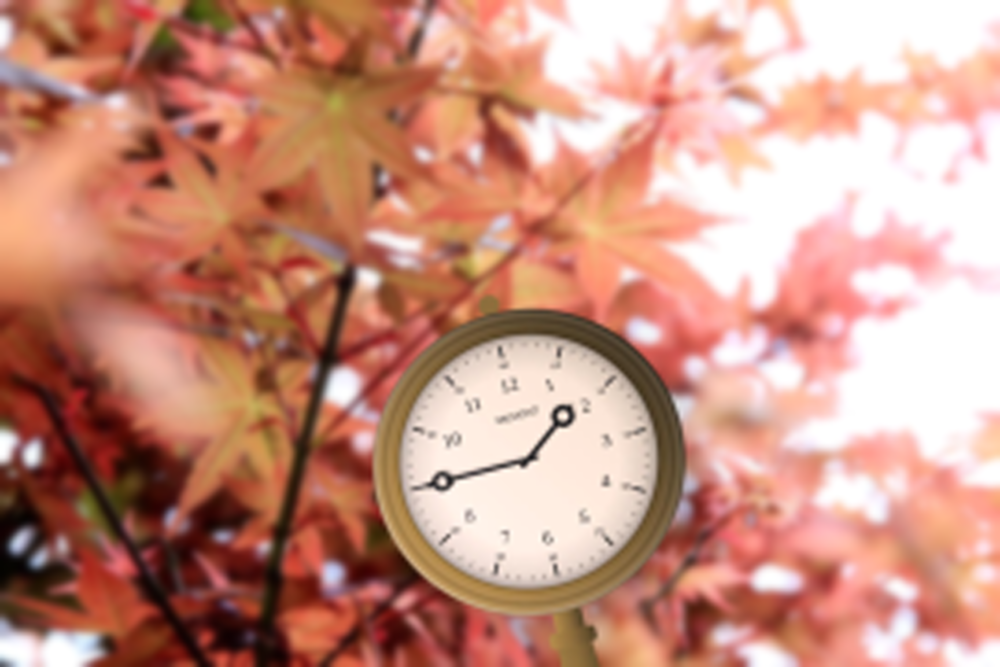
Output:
1:45
